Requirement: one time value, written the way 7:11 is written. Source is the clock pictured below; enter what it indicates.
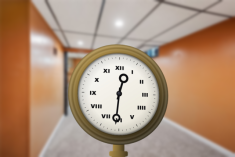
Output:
12:31
